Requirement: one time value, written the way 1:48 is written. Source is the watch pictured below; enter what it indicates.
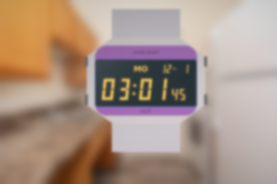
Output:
3:01
